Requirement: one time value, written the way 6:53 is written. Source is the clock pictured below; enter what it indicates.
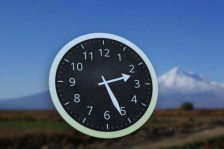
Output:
2:26
